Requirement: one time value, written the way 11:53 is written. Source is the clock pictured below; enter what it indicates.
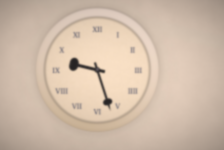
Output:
9:27
